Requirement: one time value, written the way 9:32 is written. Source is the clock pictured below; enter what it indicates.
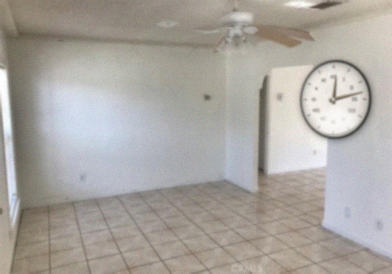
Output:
12:13
